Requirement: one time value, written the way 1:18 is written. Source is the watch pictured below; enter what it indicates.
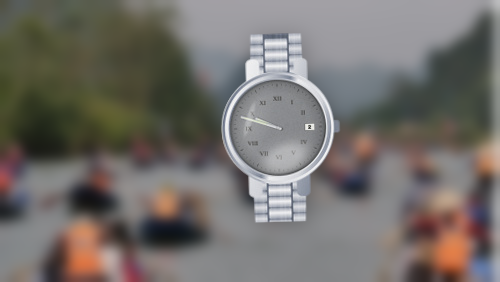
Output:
9:48
